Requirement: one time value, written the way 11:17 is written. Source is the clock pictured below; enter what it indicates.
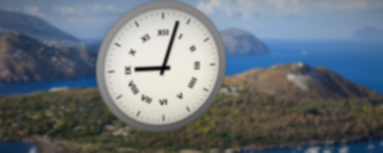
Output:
9:03
